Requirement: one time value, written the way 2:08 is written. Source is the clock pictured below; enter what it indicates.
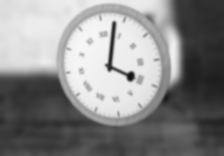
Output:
4:03
